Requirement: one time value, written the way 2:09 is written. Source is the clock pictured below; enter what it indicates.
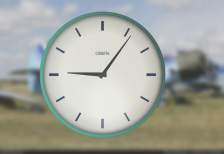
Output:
9:06
